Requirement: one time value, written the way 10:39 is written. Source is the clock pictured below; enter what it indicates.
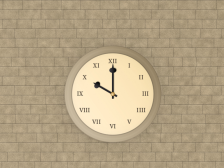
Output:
10:00
